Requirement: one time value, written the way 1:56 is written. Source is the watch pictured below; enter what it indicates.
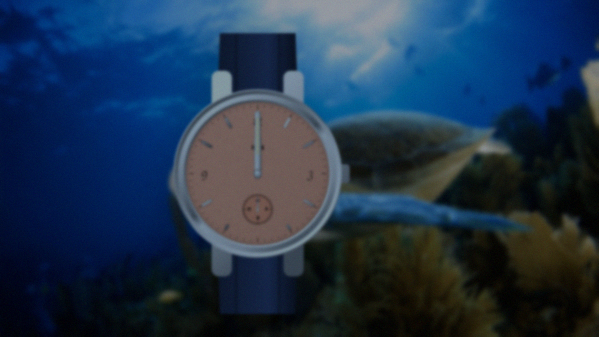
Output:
12:00
